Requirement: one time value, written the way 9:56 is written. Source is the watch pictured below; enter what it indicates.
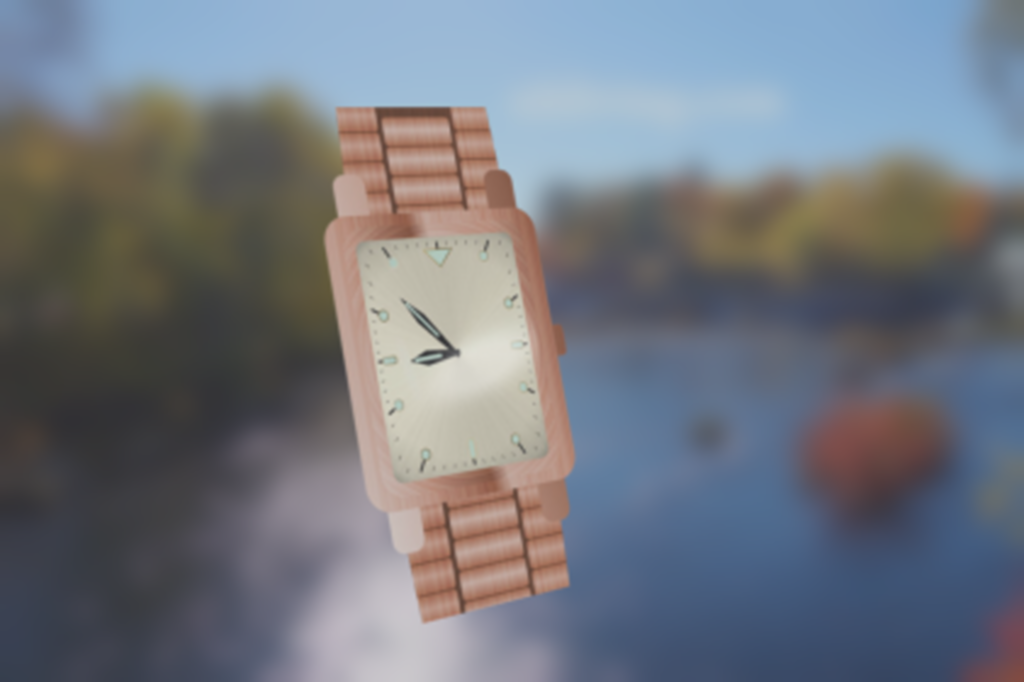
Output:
8:53
